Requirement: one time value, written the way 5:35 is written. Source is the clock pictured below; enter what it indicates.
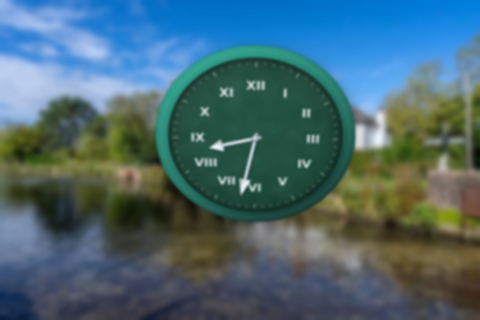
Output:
8:32
